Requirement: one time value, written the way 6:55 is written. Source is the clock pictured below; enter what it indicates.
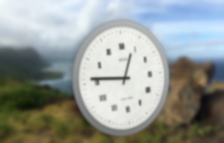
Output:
12:46
